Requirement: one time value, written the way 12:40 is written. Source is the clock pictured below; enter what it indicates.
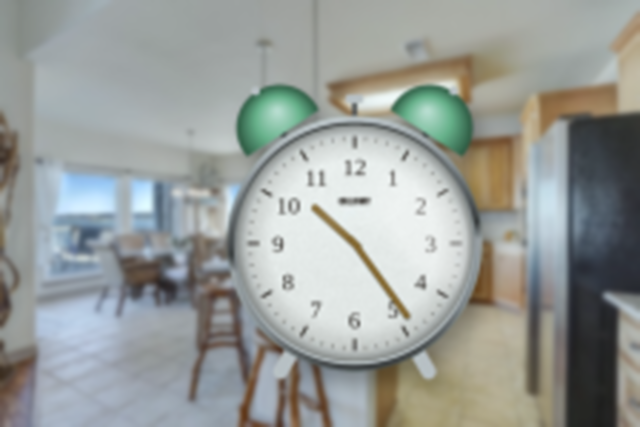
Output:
10:24
